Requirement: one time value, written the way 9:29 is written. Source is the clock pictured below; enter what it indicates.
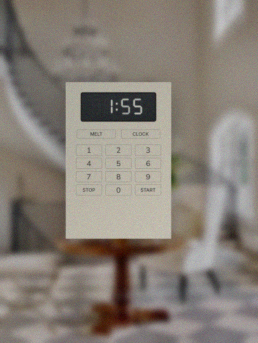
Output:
1:55
